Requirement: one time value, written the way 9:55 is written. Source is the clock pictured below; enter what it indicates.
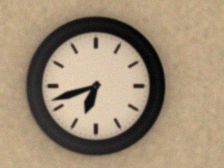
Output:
6:42
